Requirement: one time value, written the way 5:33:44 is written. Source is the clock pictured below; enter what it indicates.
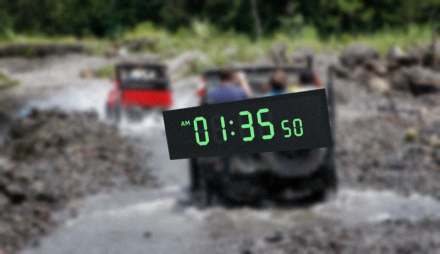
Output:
1:35:50
